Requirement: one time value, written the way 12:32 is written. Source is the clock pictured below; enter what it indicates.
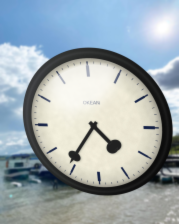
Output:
4:36
